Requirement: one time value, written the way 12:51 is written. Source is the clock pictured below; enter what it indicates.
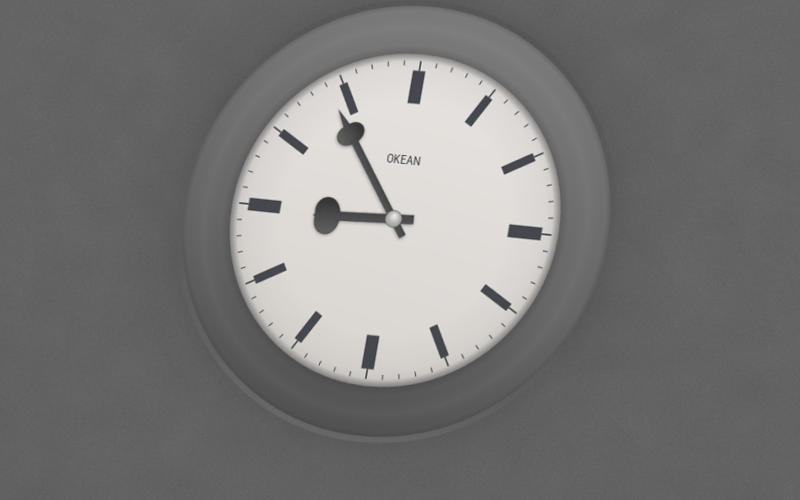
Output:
8:54
